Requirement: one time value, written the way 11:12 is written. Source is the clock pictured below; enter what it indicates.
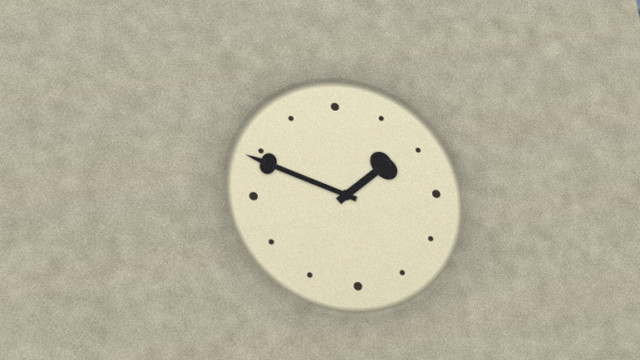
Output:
1:49
